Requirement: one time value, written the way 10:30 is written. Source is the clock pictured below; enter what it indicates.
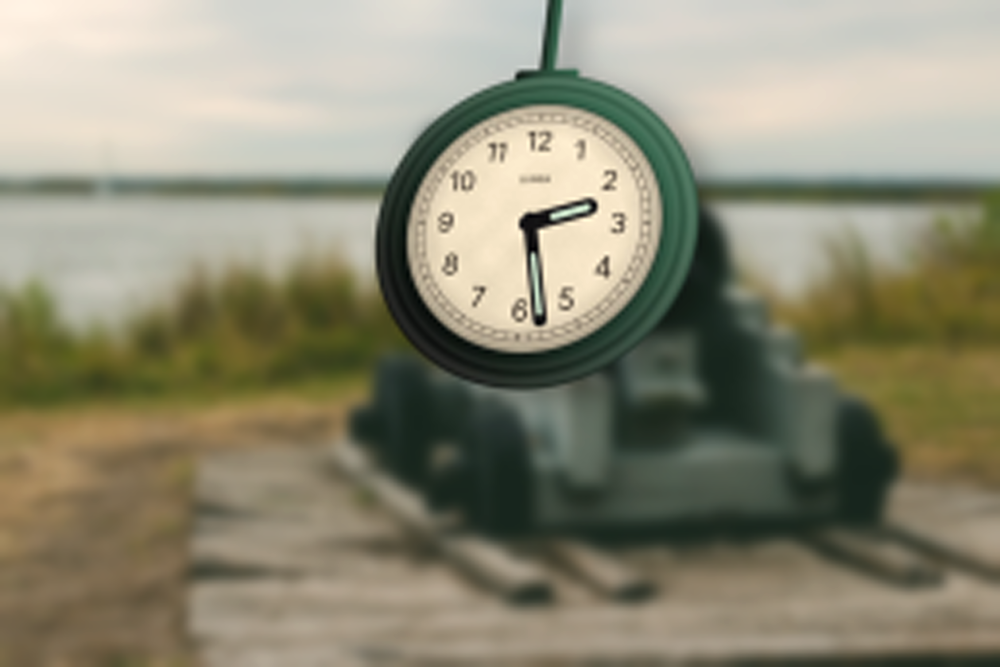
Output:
2:28
